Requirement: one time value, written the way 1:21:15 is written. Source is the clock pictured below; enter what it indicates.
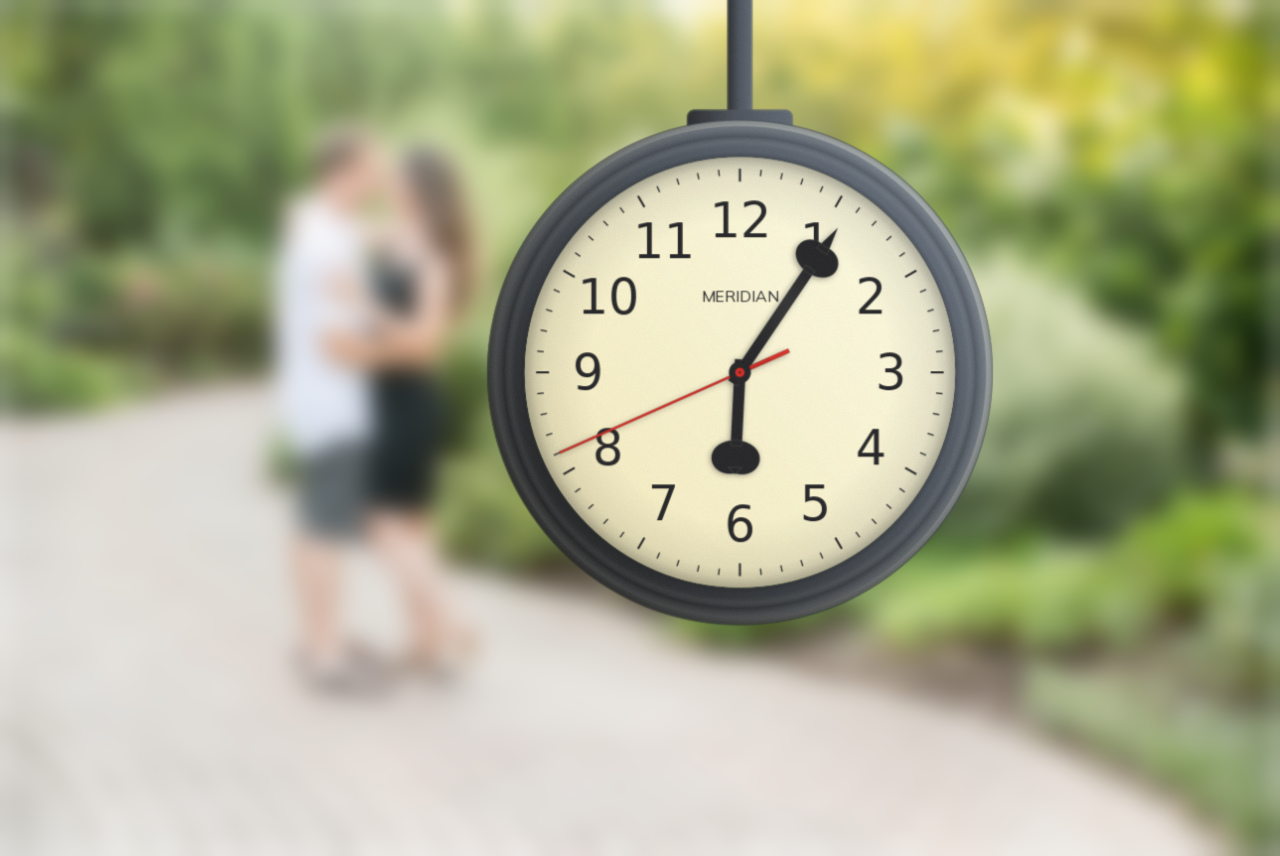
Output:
6:05:41
